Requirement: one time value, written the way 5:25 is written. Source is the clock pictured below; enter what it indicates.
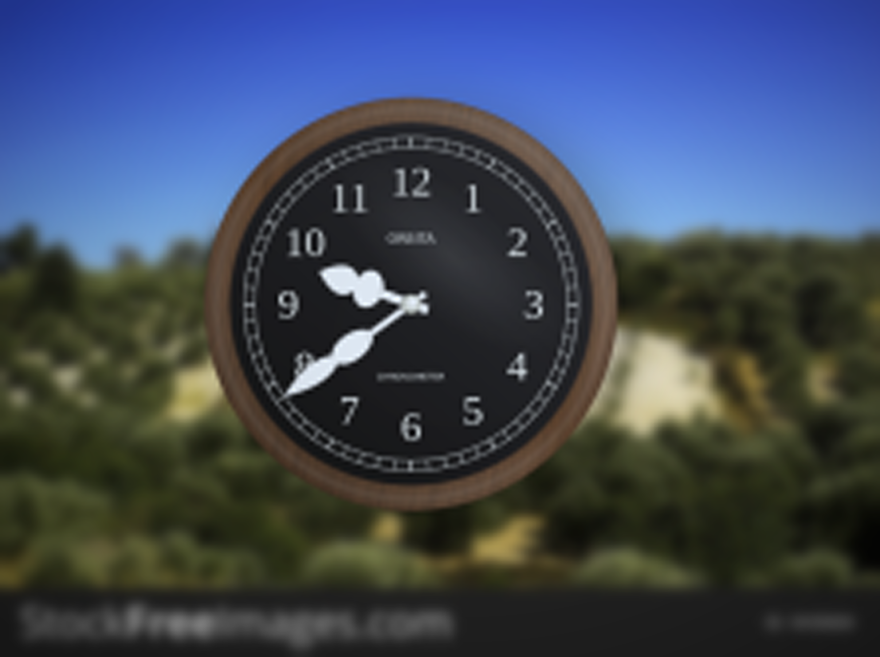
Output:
9:39
